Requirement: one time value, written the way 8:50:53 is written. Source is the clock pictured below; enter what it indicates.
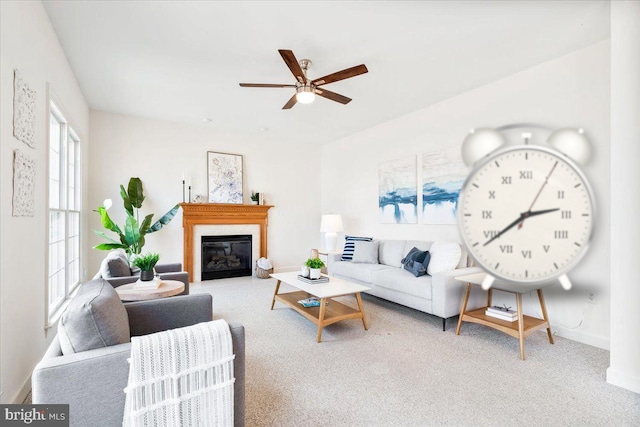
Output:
2:39:05
